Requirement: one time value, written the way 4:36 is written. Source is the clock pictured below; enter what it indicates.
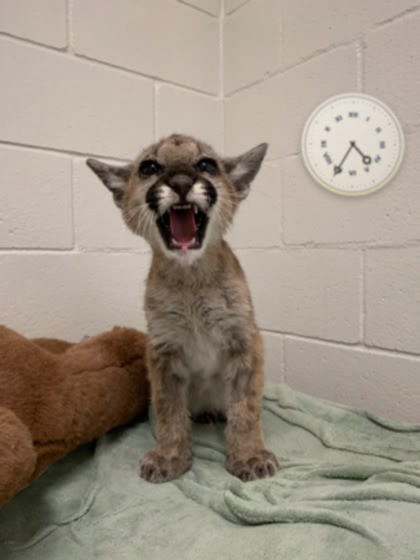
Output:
4:35
